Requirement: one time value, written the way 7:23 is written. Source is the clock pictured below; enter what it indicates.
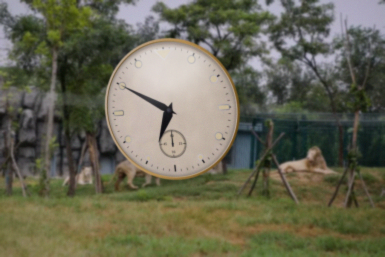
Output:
6:50
